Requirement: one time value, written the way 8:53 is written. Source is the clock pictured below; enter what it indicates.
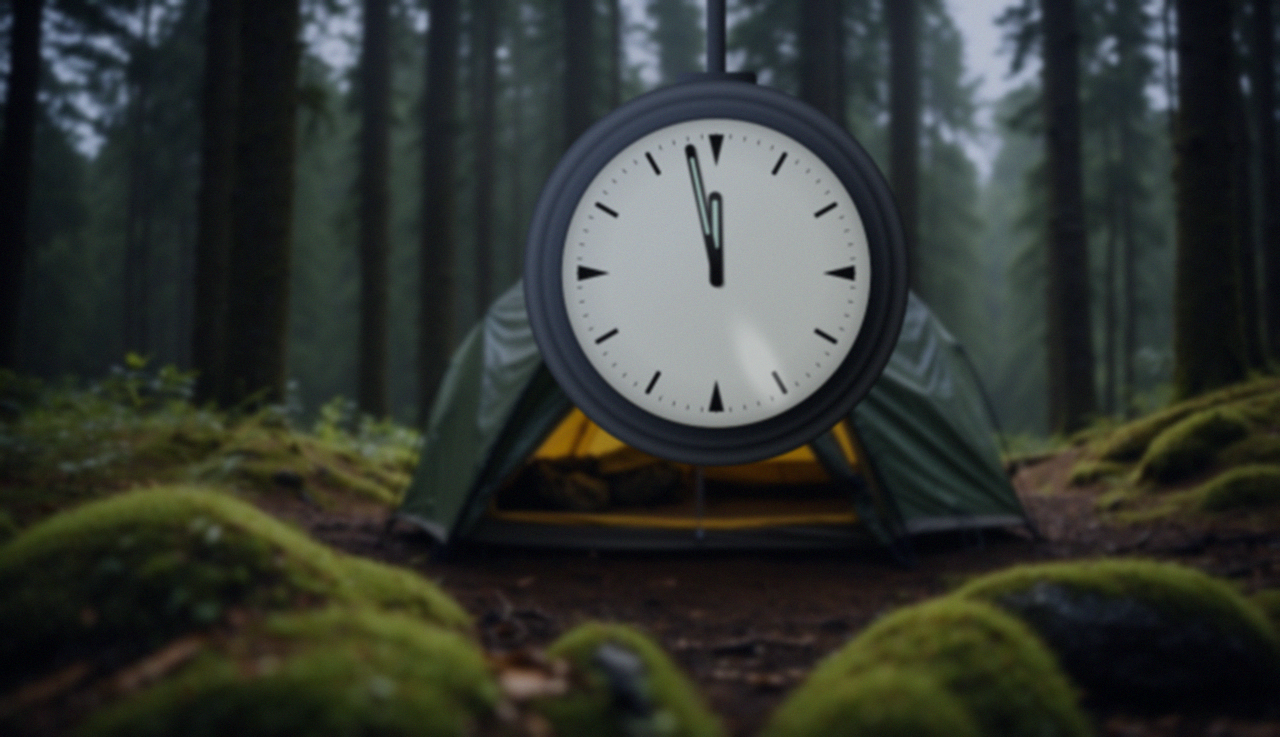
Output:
11:58
